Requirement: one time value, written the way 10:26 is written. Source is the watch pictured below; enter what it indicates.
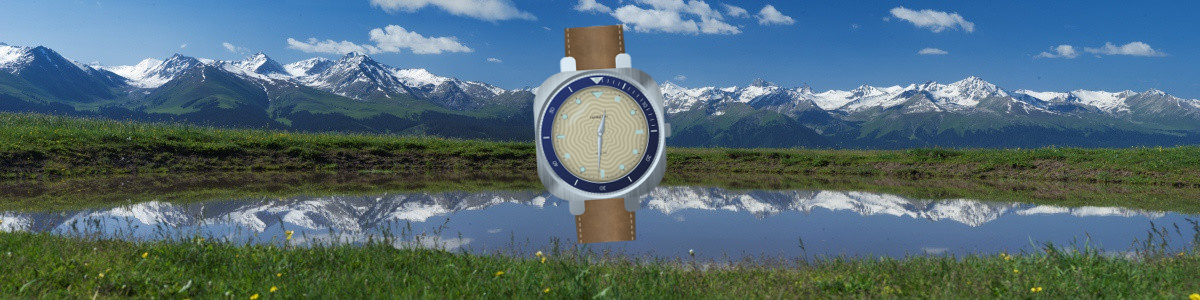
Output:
12:31
